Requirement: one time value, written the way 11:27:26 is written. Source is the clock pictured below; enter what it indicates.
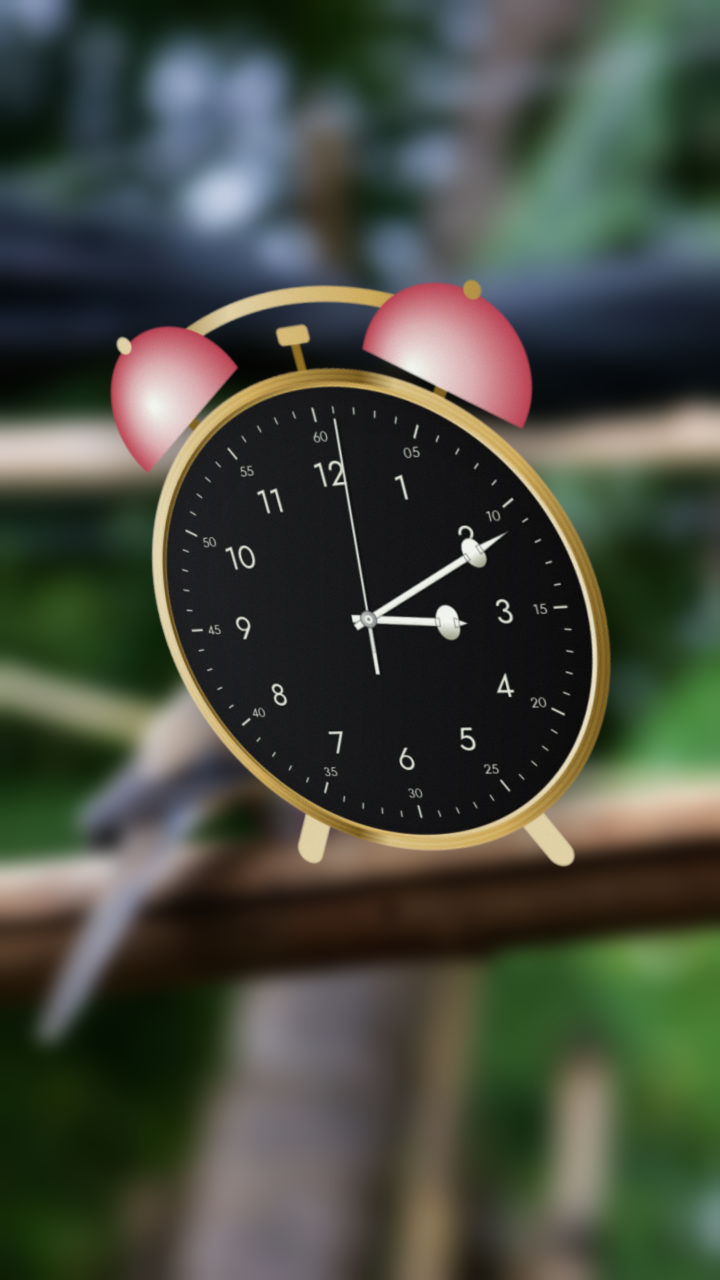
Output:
3:11:01
